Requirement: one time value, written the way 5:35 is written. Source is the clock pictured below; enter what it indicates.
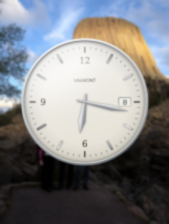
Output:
6:17
